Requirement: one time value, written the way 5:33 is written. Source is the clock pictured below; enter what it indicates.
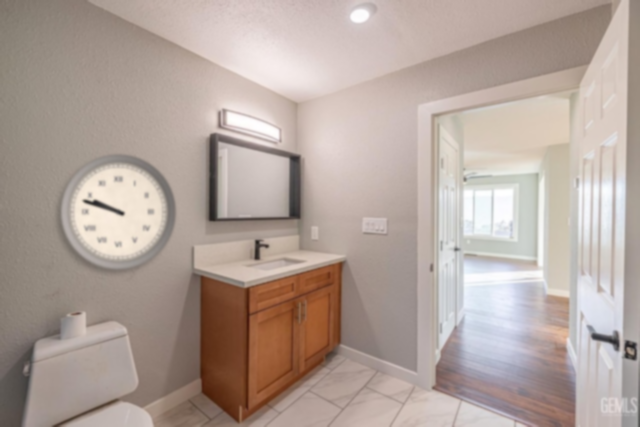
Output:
9:48
